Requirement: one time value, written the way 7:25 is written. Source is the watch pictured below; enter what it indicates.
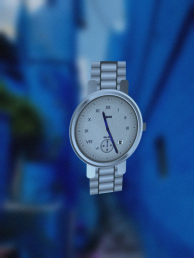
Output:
11:26
